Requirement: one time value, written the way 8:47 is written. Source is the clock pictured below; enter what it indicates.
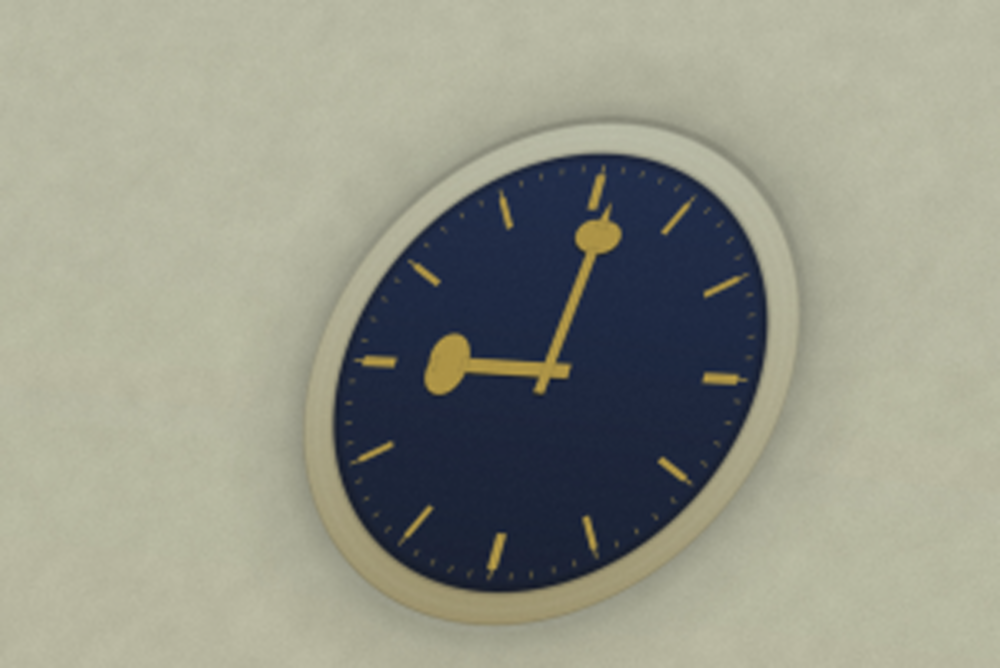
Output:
9:01
